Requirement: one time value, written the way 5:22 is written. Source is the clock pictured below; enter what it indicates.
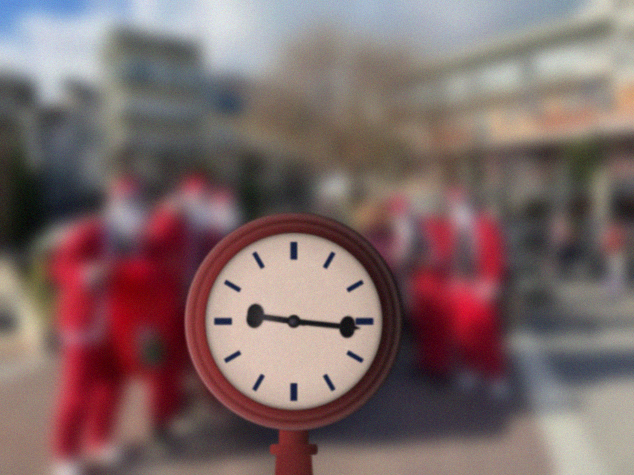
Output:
9:16
